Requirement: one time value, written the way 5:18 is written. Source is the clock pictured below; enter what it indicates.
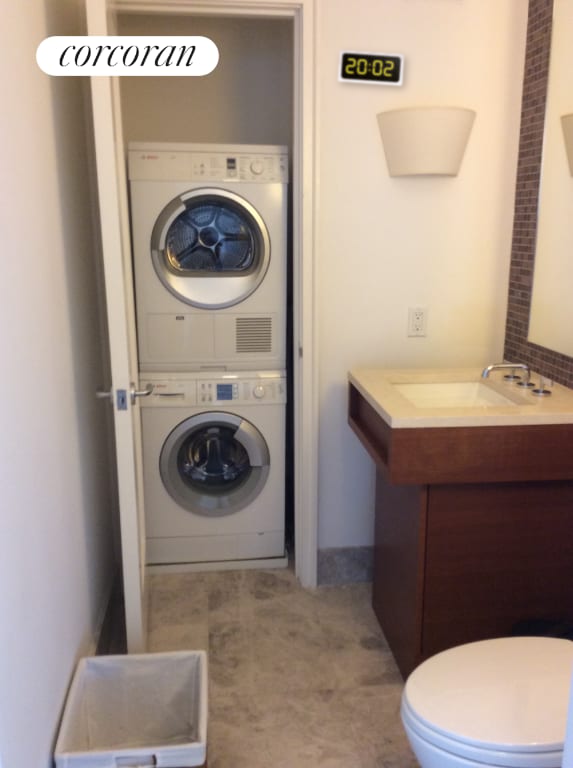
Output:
20:02
